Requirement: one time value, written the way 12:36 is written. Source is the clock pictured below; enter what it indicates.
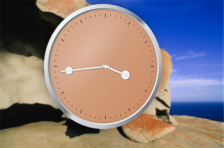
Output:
3:44
